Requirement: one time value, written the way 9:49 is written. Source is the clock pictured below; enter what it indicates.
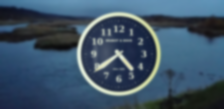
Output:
4:39
